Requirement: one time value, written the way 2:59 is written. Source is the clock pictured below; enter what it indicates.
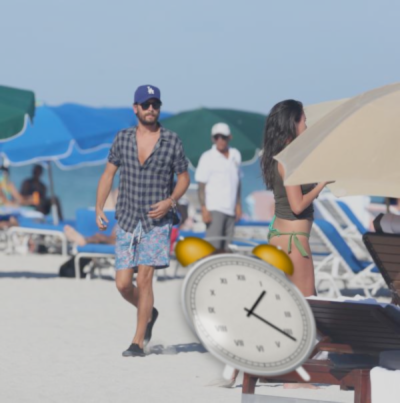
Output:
1:21
